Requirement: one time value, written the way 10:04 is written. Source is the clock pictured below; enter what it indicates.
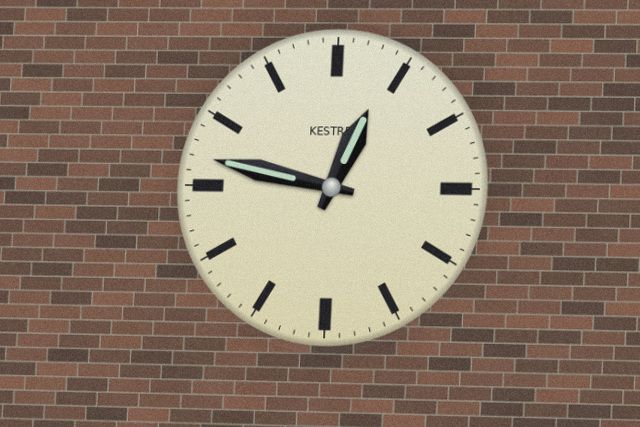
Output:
12:47
